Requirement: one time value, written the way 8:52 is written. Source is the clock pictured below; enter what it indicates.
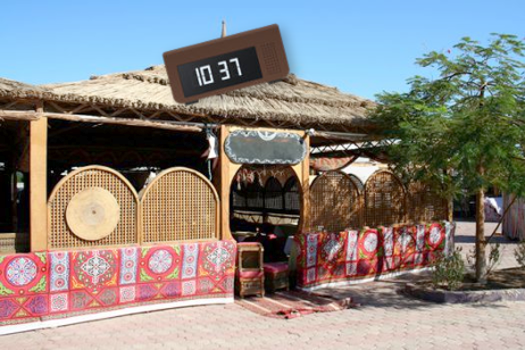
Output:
10:37
